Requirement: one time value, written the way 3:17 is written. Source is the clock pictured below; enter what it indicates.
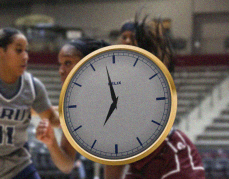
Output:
6:58
